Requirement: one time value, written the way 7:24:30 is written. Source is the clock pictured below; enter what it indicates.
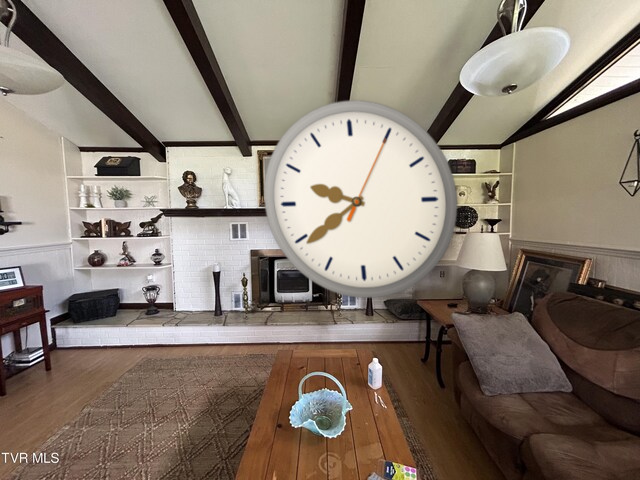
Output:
9:39:05
